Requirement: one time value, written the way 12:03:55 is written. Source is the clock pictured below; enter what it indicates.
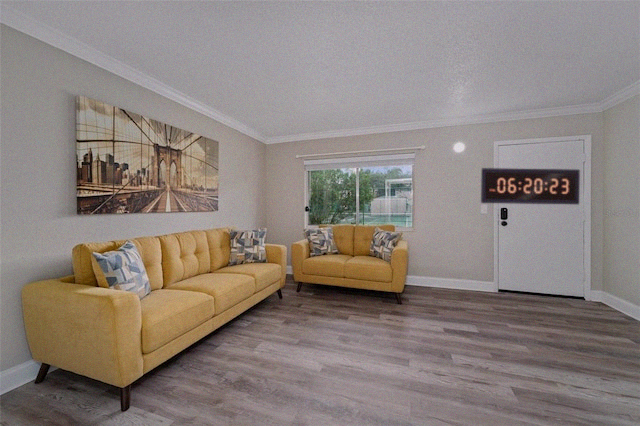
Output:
6:20:23
